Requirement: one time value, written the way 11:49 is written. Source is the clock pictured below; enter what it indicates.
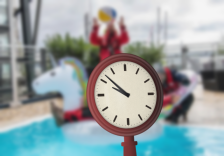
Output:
9:52
